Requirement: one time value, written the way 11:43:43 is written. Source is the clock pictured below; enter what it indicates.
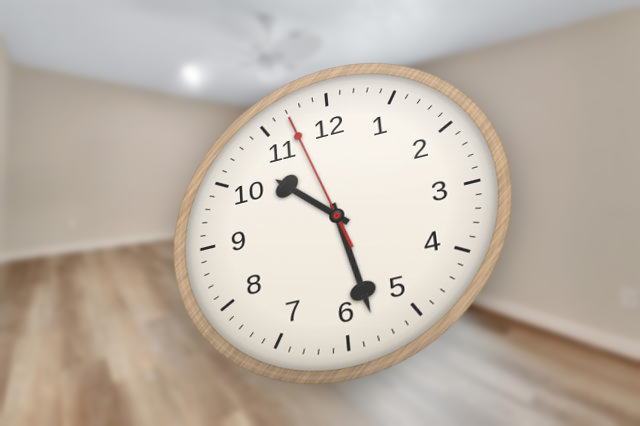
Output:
10:27:57
